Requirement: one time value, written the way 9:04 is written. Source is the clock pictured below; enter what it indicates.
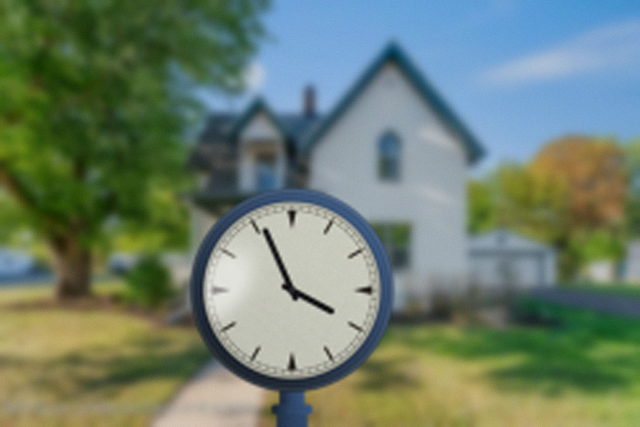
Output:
3:56
